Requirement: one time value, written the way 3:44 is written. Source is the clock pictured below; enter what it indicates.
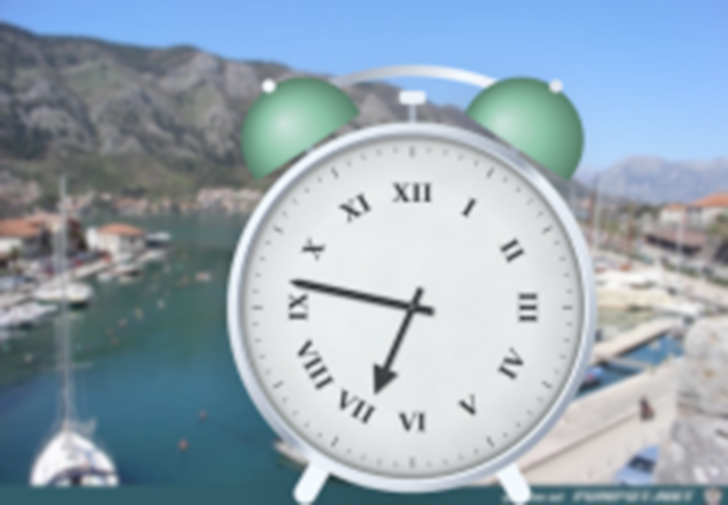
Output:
6:47
